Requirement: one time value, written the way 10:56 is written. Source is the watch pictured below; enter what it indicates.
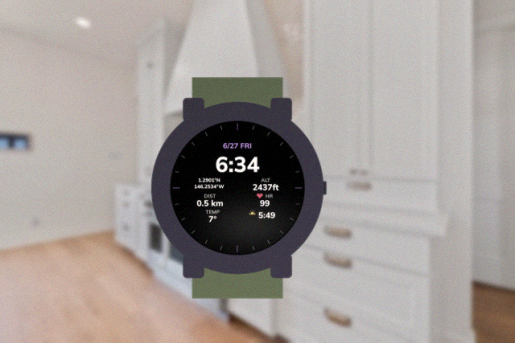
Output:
6:34
